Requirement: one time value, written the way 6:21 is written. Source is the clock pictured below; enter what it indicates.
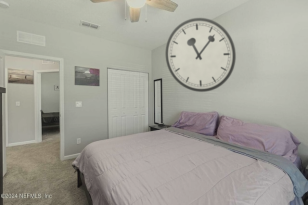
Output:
11:07
